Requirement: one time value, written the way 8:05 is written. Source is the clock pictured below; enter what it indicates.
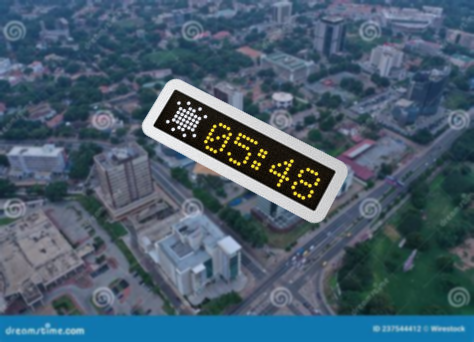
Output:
5:48
